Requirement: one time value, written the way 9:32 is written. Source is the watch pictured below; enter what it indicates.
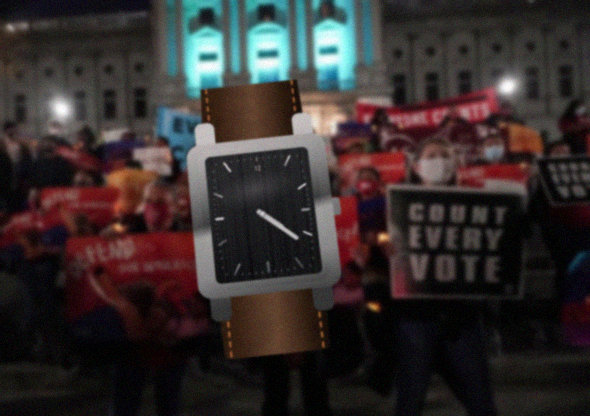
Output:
4:22
